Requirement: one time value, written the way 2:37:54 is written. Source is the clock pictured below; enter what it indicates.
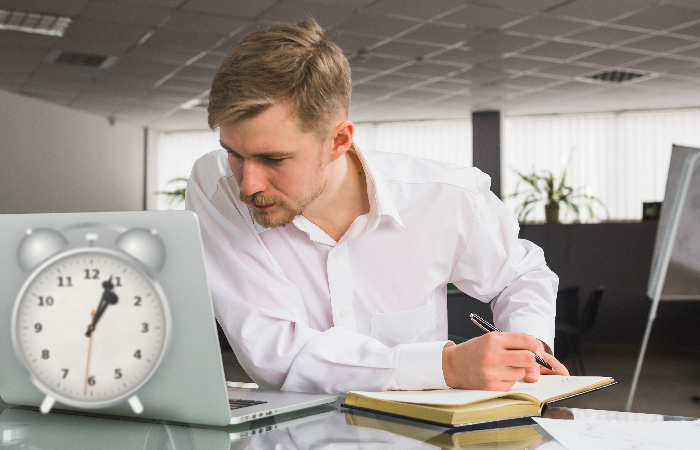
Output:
1:03:31
